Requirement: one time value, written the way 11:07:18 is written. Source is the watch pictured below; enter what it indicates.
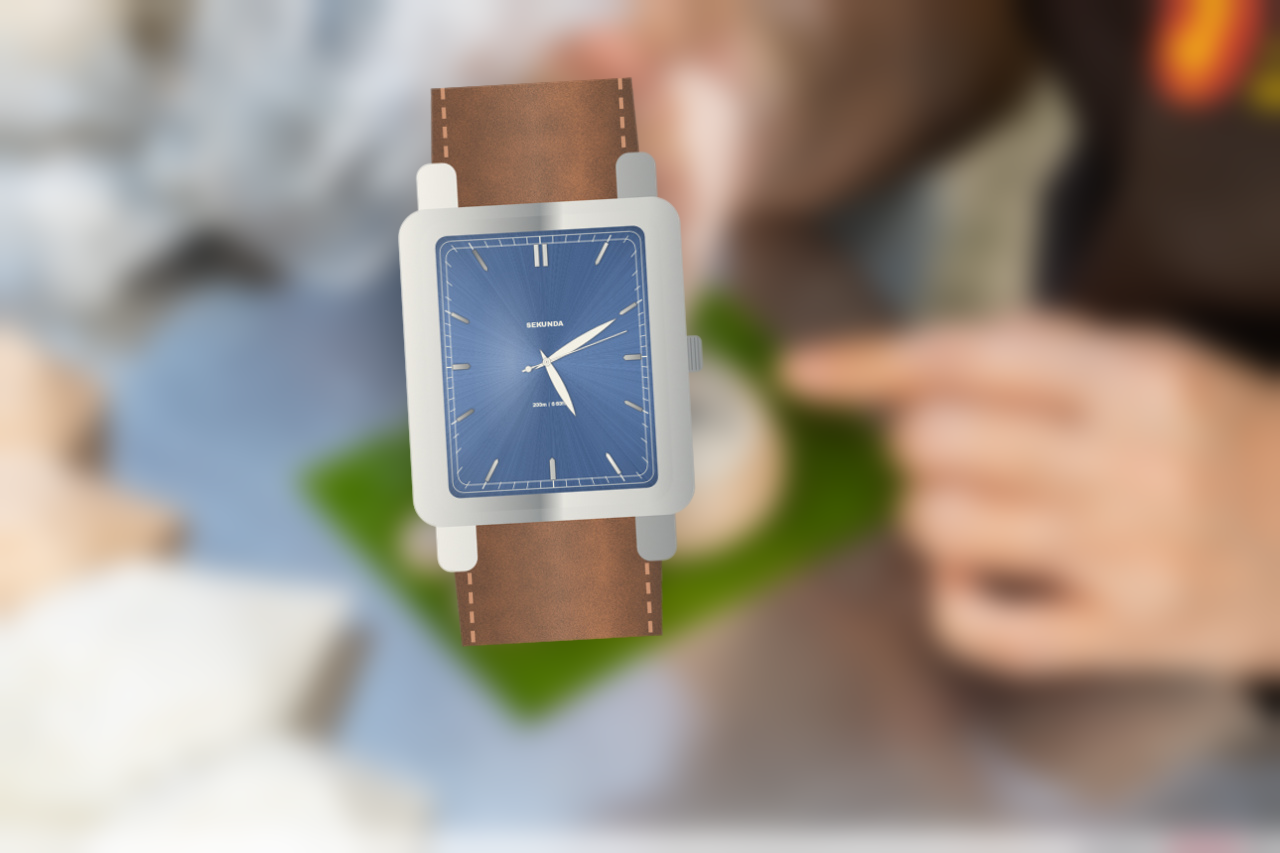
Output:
5:10:12
